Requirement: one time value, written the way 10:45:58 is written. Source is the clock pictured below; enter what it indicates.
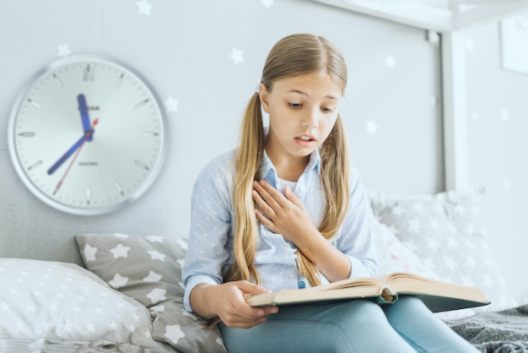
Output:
11:37:35
